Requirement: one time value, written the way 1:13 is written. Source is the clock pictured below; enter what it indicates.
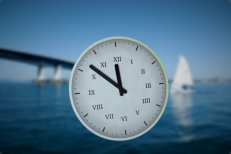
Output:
11:52
